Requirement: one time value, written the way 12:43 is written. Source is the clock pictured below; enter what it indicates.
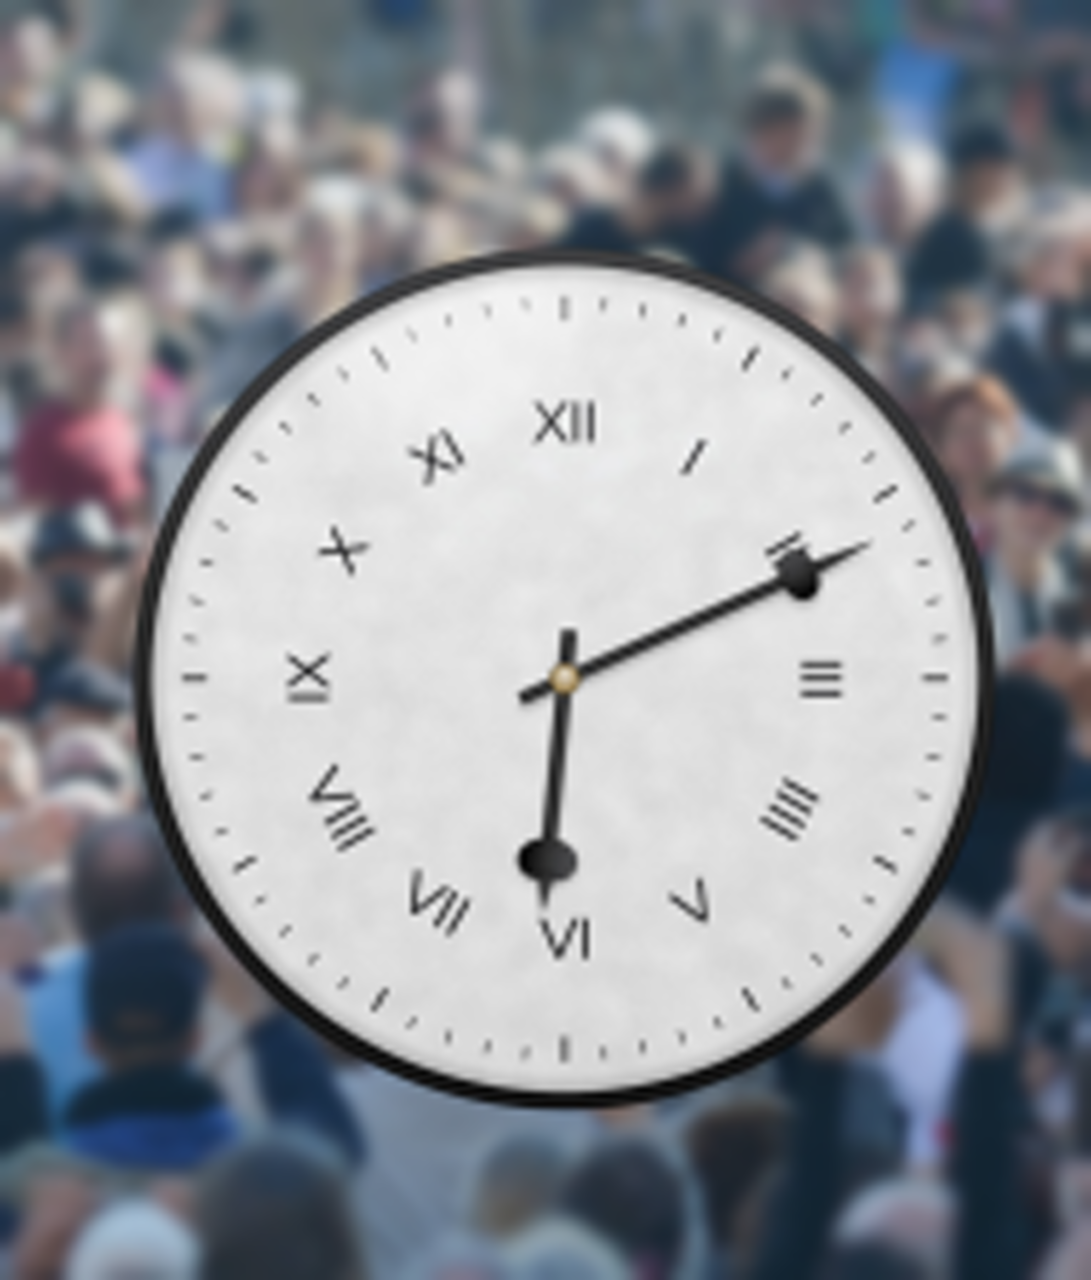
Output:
6:11
